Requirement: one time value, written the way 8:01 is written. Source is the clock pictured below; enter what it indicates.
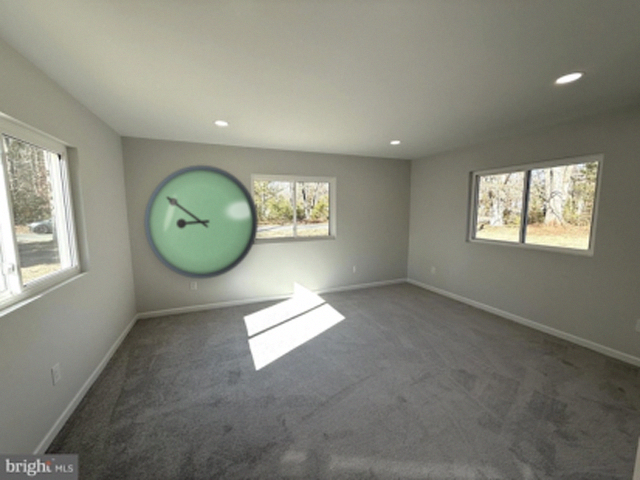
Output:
8:51
